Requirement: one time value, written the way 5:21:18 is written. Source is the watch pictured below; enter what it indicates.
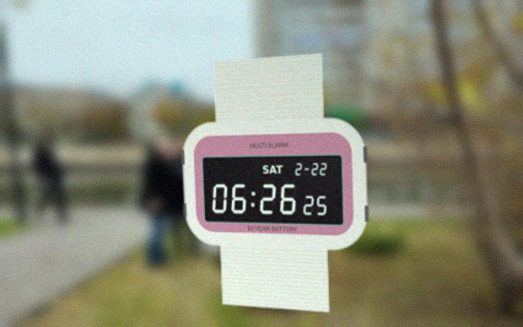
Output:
6:26:25
